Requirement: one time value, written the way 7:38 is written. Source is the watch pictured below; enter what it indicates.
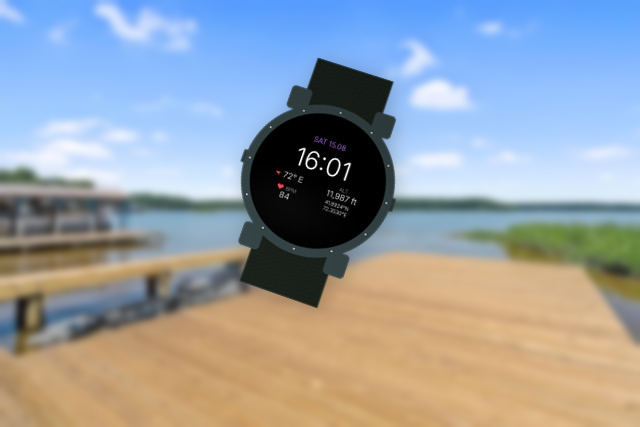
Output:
16:01
